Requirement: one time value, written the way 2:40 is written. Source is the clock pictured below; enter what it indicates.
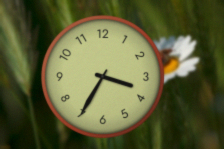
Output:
3:35
